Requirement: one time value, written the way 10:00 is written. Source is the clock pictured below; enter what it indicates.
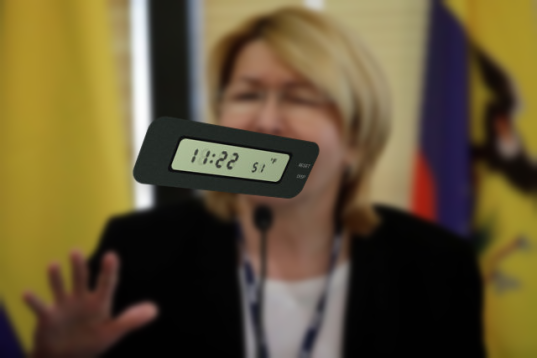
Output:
11:22
